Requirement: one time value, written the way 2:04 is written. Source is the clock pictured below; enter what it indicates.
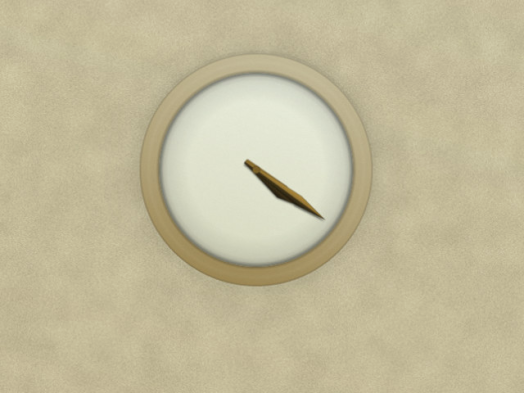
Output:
4:21
